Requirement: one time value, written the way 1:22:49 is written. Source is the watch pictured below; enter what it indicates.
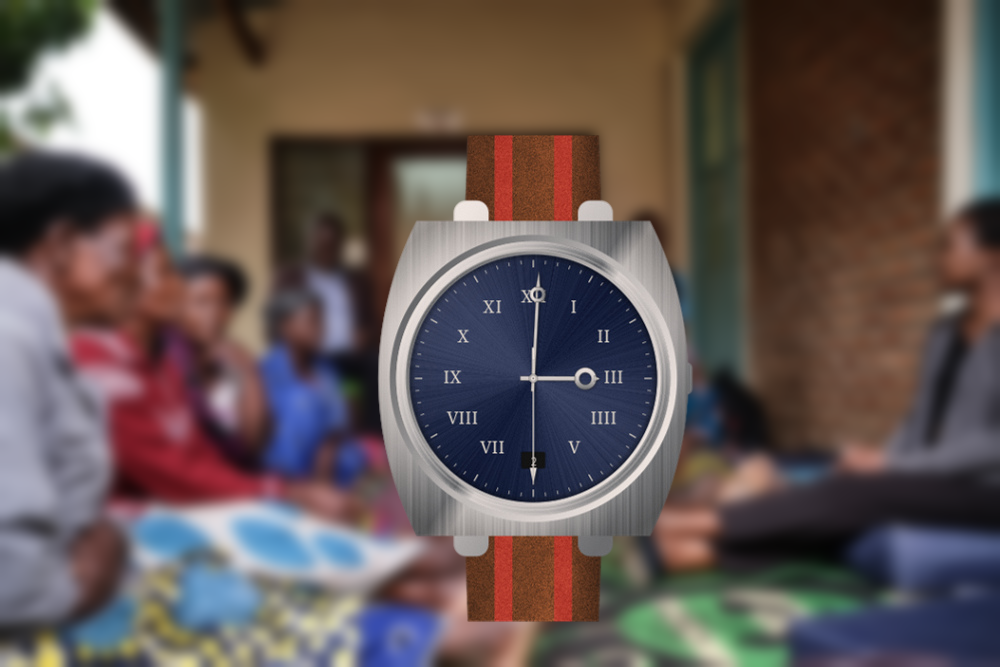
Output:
3:00:30
